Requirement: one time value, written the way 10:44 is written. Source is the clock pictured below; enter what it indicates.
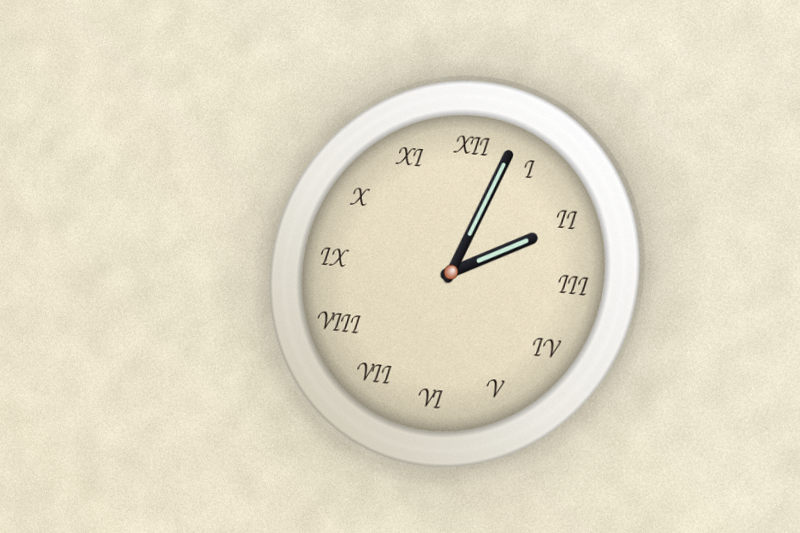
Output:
2:03
